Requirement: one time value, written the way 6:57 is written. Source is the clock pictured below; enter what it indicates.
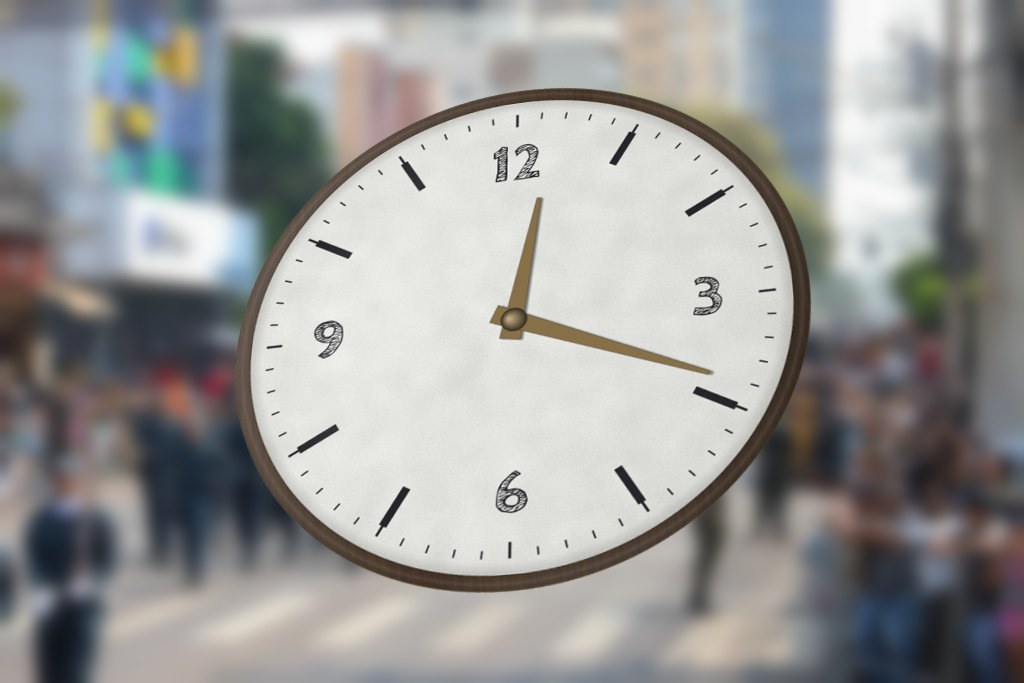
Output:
12:19
